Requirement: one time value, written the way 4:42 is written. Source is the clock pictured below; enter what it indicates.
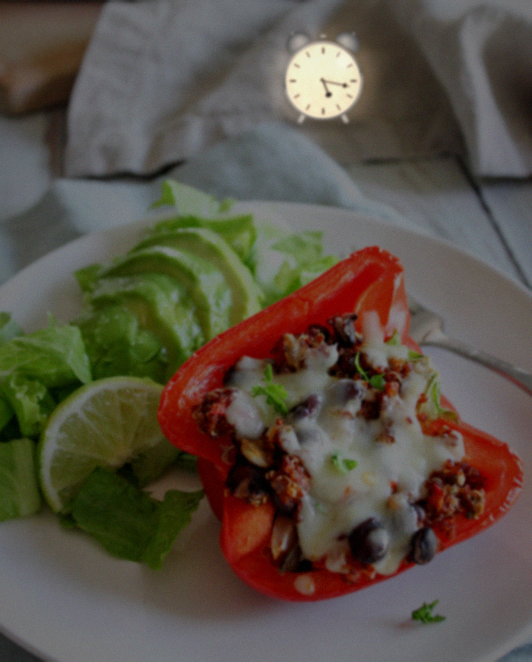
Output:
5:17
